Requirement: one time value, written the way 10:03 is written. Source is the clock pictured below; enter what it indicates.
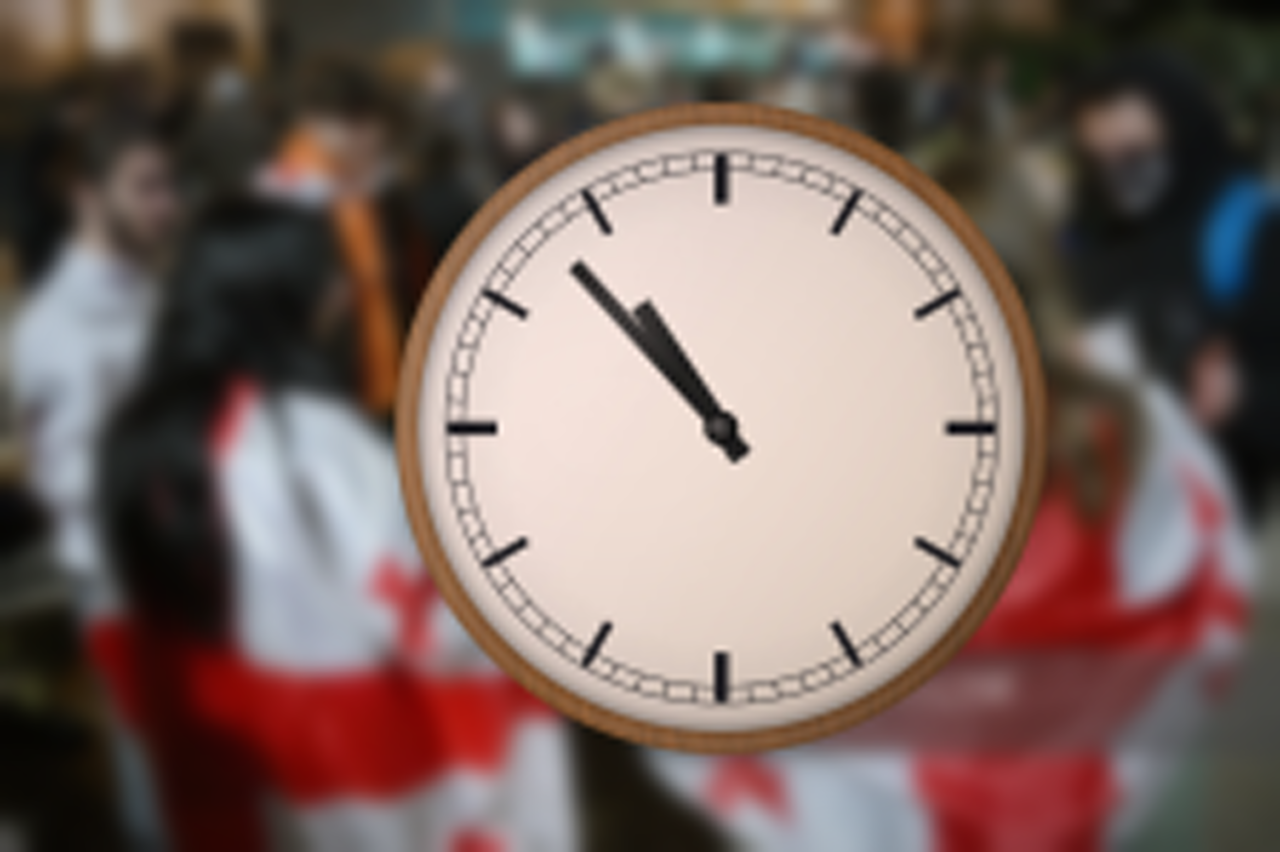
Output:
10:53
